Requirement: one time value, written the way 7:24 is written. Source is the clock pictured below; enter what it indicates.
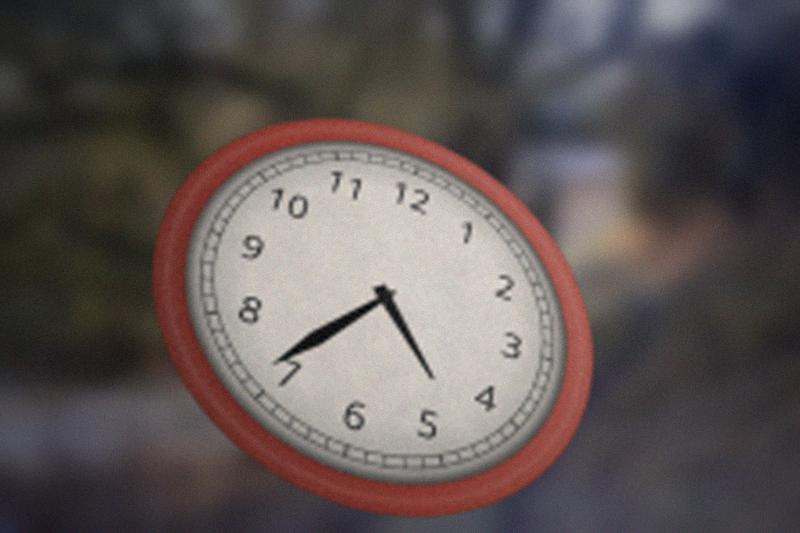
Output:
4:36
